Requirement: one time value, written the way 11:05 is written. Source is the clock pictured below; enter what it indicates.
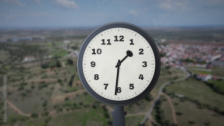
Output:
1:31
